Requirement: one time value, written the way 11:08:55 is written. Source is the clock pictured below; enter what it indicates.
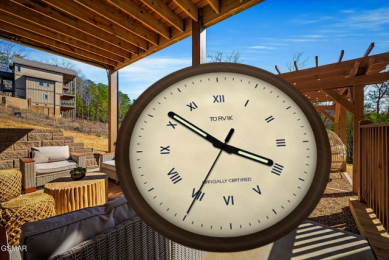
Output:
3:51:35
